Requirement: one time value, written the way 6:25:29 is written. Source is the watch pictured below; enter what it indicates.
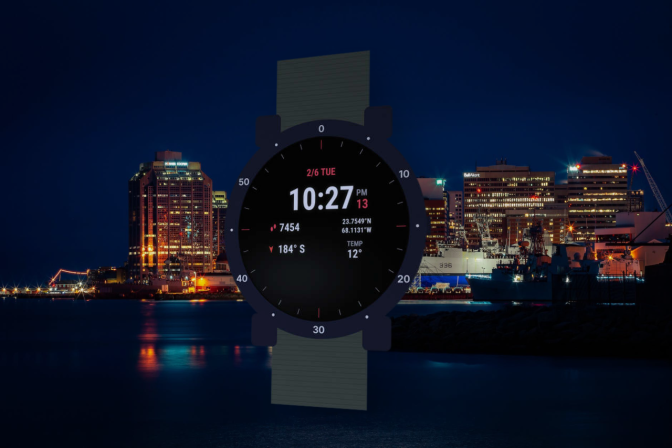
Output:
10:27:13
